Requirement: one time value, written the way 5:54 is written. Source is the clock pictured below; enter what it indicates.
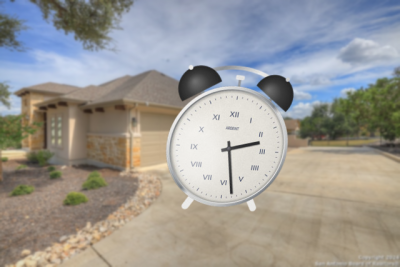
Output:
2:28
